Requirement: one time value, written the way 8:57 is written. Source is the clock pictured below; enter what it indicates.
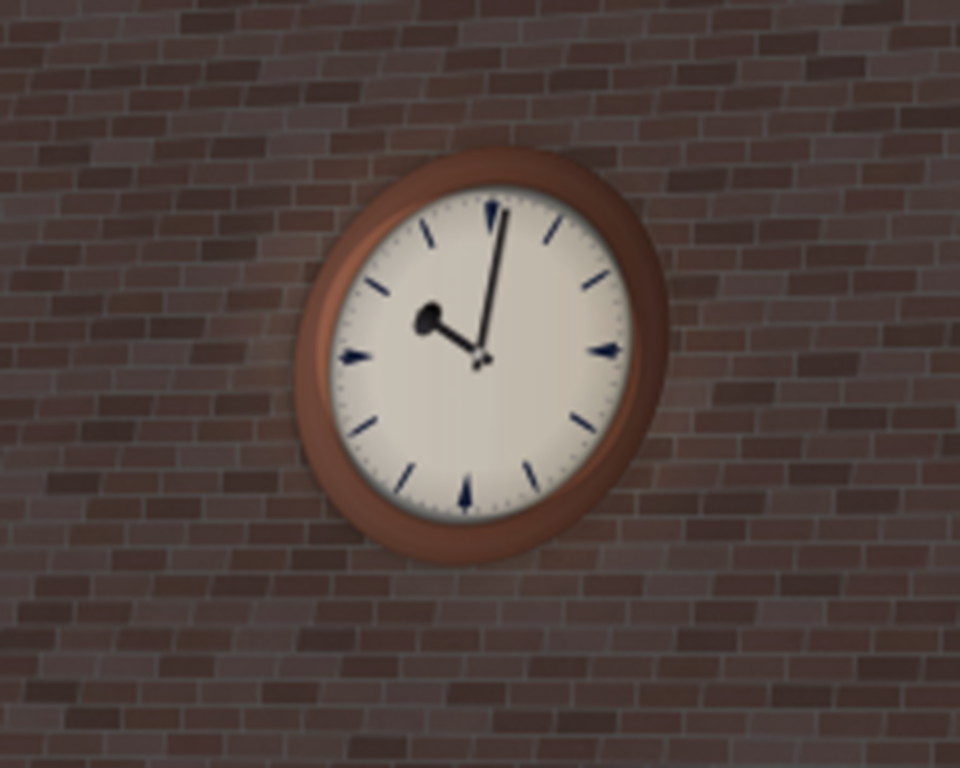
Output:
10:01
